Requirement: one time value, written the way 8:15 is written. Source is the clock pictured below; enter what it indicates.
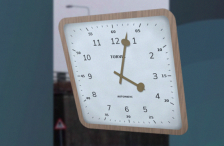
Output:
4:03
